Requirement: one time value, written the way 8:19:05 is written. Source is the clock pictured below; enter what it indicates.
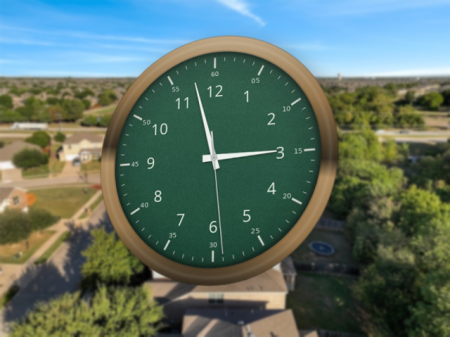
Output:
2:57:29
